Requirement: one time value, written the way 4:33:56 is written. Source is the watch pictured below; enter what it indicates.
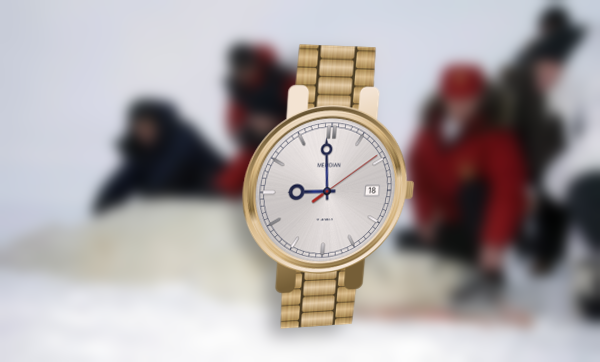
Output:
8:59:09
